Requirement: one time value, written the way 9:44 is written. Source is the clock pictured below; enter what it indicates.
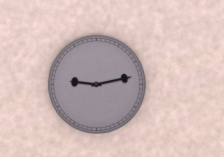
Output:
9:13
